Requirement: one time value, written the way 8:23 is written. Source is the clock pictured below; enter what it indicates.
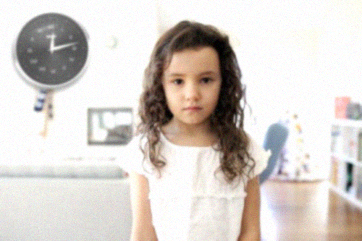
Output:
12:13
